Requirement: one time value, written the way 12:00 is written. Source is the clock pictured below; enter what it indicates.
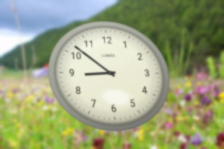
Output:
8:52
